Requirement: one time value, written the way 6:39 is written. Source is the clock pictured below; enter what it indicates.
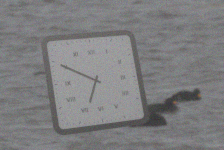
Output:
6:50
